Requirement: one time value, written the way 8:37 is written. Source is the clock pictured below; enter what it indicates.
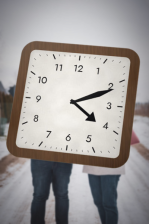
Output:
4:11
